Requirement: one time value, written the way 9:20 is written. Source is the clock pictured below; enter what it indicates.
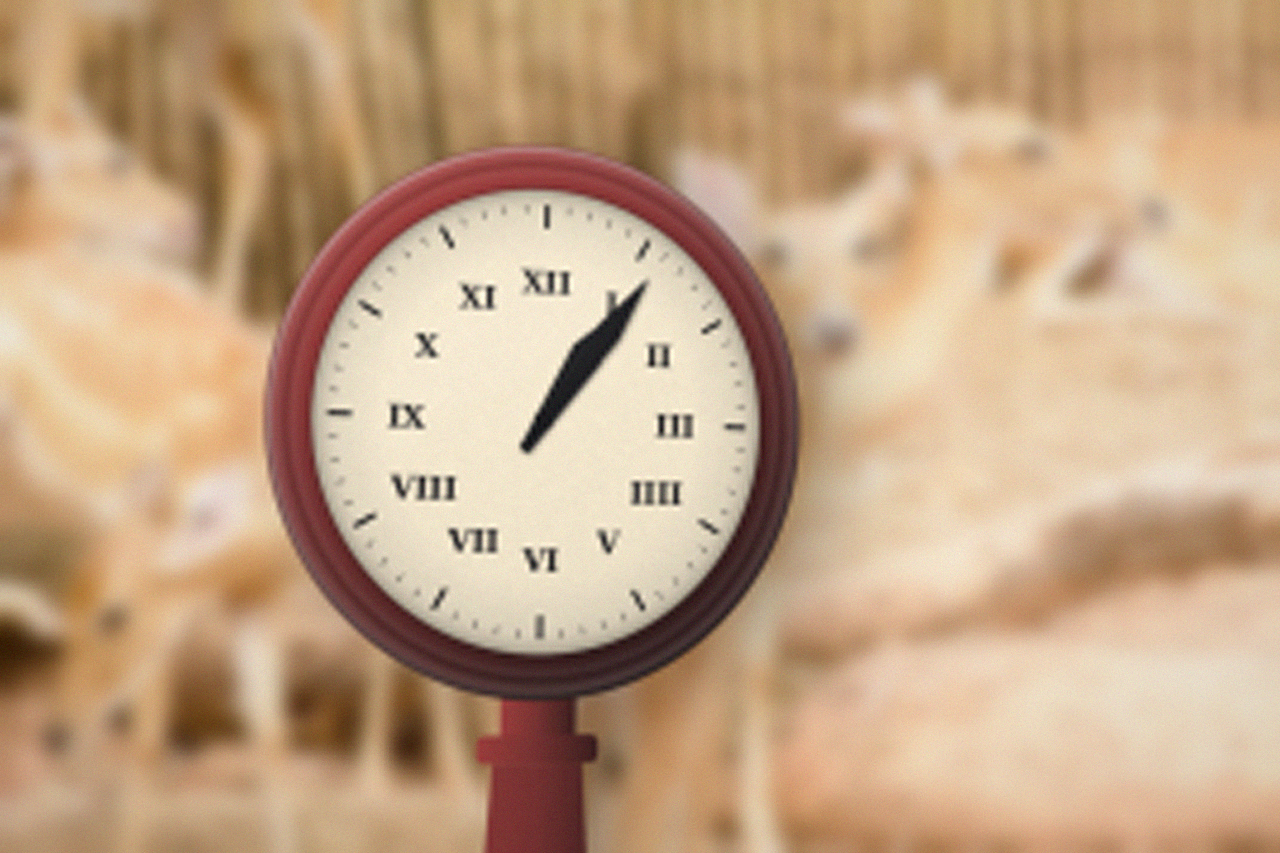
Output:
1:06
